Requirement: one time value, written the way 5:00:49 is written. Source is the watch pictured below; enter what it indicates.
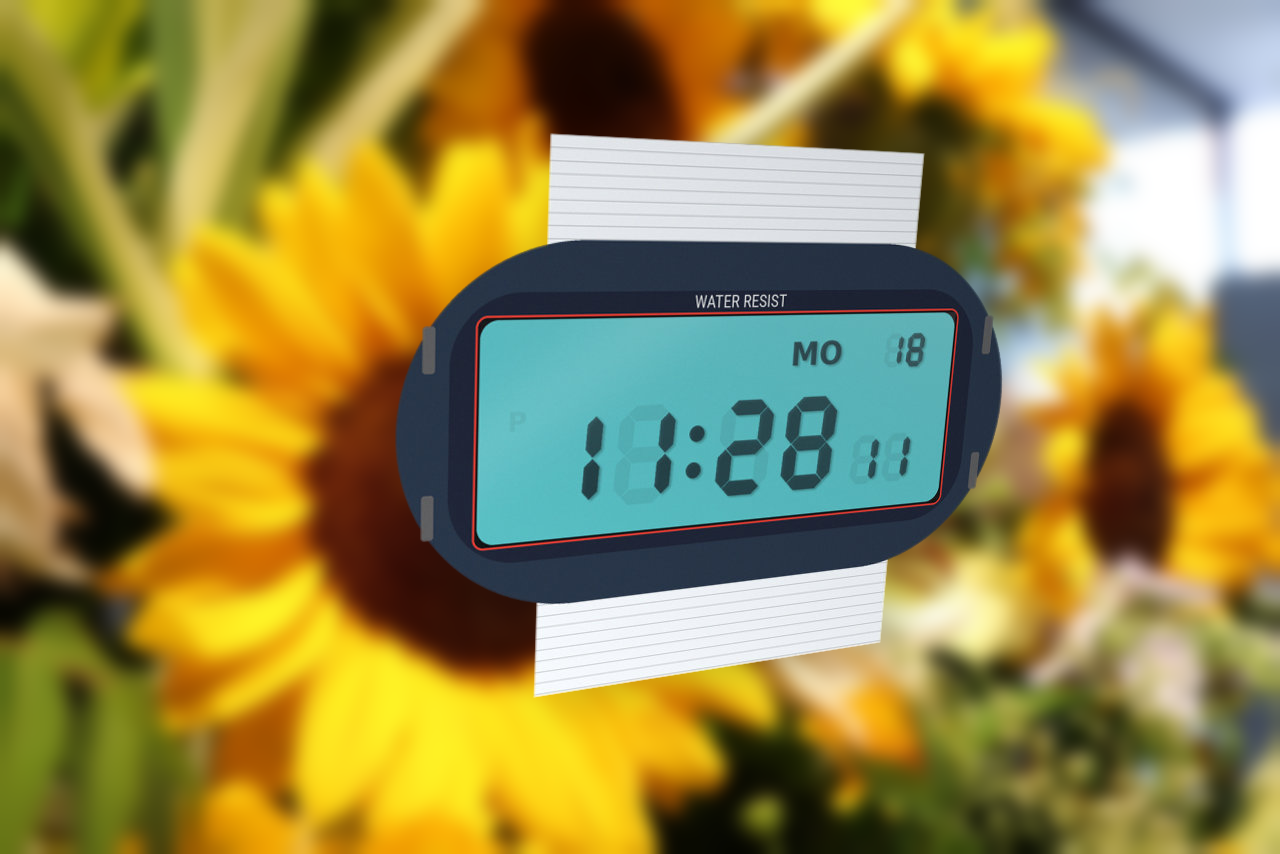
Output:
11:28:11
